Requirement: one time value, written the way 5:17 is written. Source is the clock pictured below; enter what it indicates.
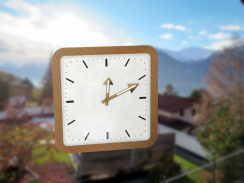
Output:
12:11
